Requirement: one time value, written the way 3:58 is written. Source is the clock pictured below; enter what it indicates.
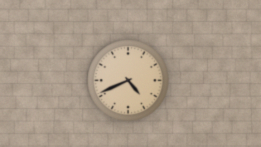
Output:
4:41
